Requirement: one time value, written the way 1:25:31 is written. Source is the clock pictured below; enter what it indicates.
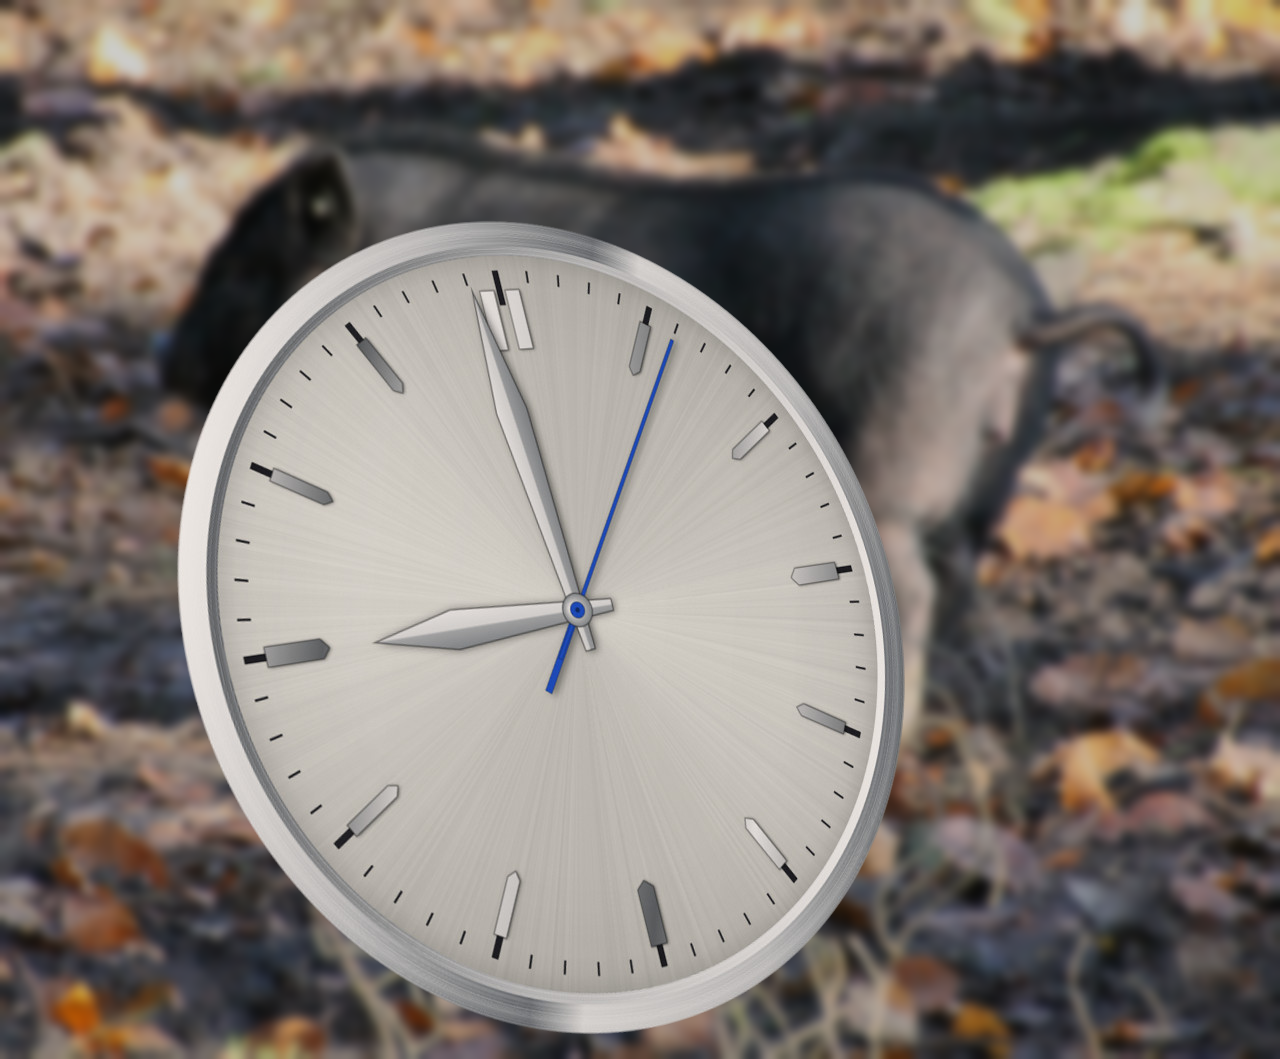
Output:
8:59:06
